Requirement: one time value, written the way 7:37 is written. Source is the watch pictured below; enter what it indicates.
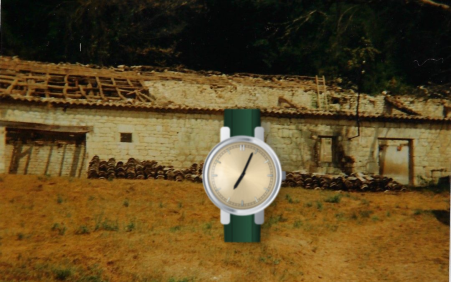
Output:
7:04
